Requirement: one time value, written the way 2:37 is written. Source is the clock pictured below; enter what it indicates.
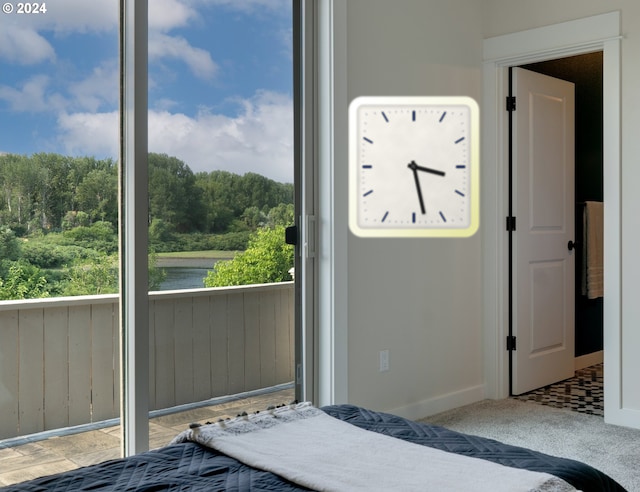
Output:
3:28
